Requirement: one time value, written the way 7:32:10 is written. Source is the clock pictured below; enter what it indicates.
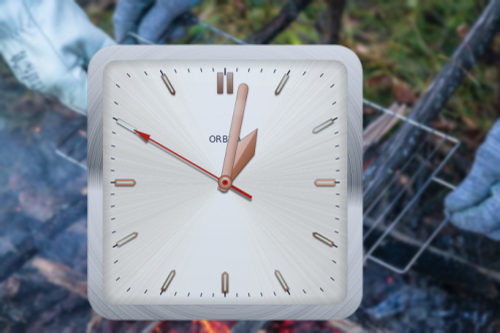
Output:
1:01:50
